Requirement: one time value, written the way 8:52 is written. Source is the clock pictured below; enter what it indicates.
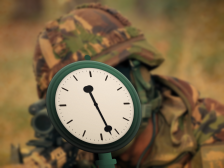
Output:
11:27
